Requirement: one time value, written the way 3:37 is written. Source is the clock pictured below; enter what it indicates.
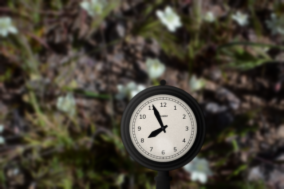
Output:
7:56
